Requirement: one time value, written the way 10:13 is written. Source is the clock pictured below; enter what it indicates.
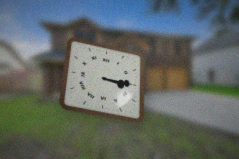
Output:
3:15
